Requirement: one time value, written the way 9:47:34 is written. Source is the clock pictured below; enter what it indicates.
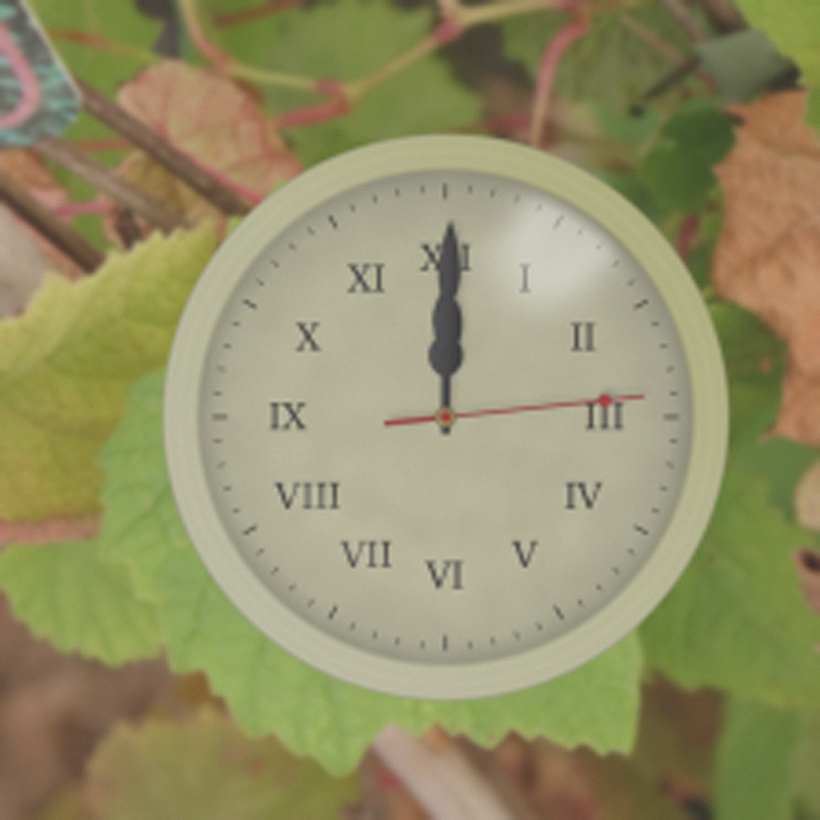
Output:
12:00:14
